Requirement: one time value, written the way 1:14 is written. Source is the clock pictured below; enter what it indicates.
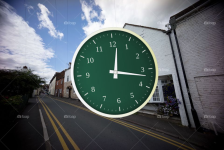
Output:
12:17
